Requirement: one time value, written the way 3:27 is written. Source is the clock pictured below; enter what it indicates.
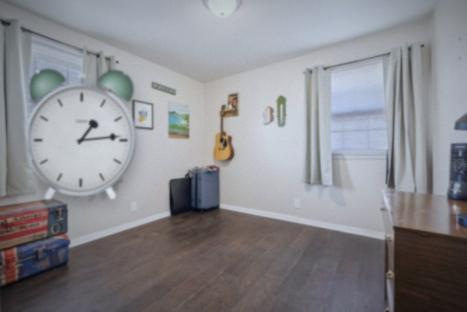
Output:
1:14
